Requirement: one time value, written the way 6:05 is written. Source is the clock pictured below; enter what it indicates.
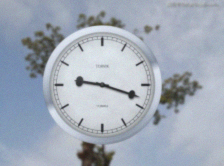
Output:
9:18
